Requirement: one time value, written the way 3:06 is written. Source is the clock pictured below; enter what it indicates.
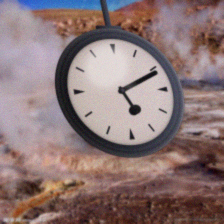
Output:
5:11
